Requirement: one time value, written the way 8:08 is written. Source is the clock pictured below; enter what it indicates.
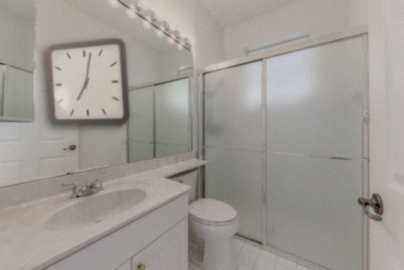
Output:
7:02
